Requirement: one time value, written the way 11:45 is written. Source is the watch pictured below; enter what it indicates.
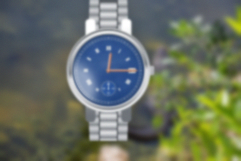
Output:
12:15
